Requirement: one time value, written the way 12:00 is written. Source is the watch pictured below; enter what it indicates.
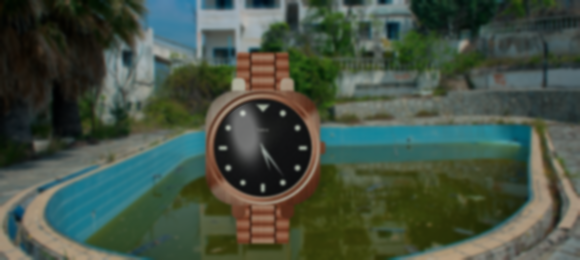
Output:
5:24
